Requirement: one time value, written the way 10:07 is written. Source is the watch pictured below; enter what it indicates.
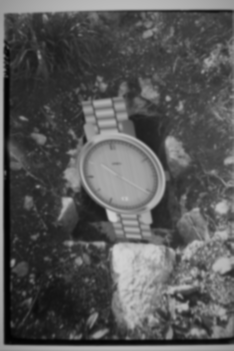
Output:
10:21
